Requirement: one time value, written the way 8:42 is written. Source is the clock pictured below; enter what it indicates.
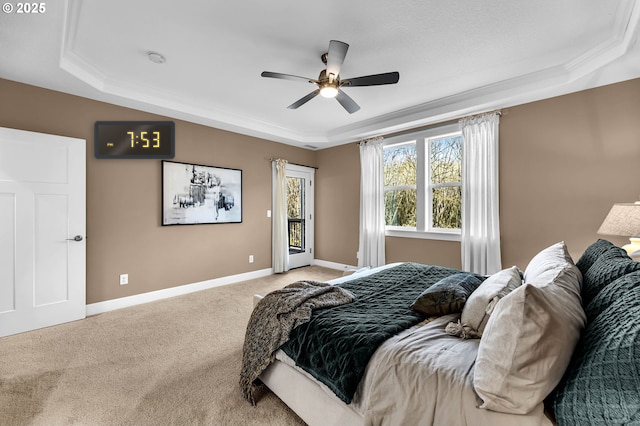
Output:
7:53
